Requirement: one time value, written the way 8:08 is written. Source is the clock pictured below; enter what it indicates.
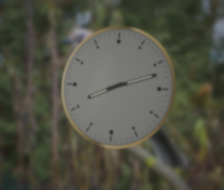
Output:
8:12
